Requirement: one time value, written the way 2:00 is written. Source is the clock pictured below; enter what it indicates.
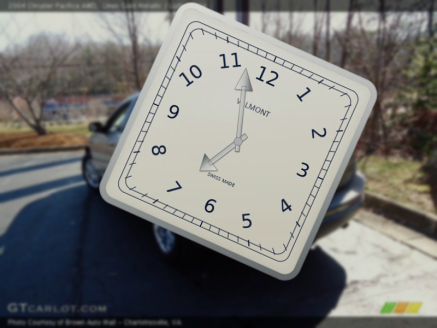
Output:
6:57
